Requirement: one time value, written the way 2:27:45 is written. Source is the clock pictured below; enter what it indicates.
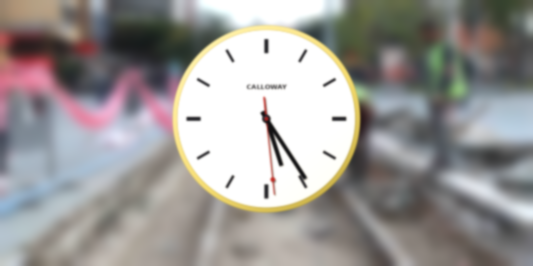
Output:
5:24:29
